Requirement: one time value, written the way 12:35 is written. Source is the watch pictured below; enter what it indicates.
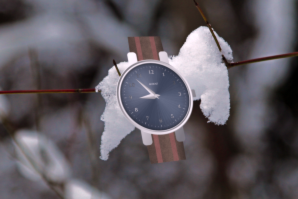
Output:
8:53
